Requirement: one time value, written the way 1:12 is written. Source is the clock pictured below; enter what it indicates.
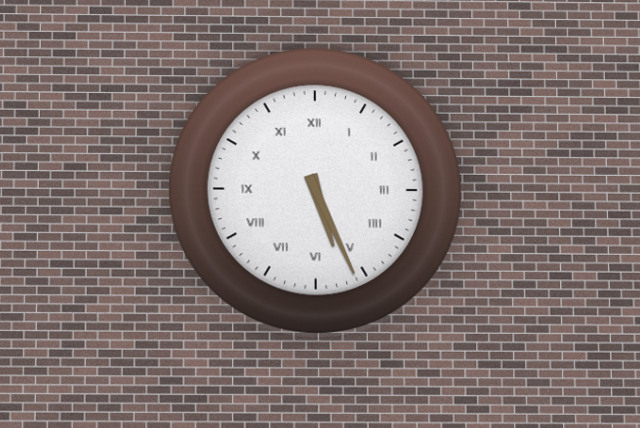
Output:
5:26
